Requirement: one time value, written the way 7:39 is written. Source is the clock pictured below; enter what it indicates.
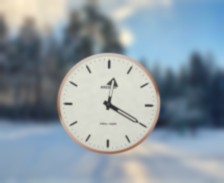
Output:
12:20
